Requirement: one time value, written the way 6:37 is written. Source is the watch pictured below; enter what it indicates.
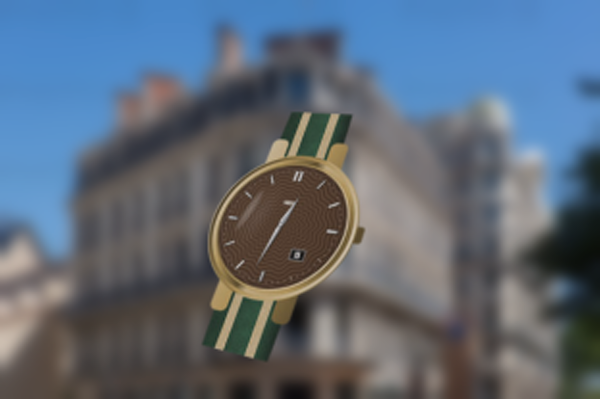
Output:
12:32
